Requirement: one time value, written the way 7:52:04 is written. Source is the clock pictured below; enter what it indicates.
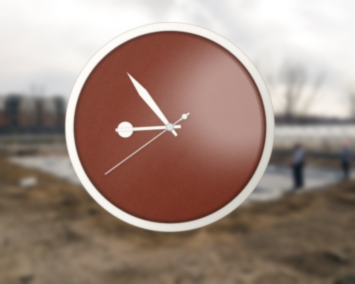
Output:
8:53:39
